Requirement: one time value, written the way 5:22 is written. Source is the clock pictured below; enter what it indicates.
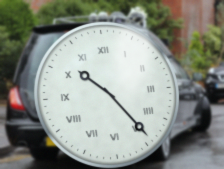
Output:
10:24
